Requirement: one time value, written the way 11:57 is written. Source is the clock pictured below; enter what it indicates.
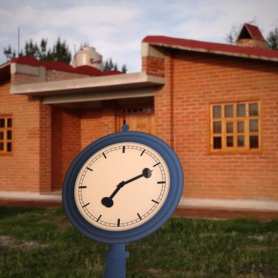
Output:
7:11
